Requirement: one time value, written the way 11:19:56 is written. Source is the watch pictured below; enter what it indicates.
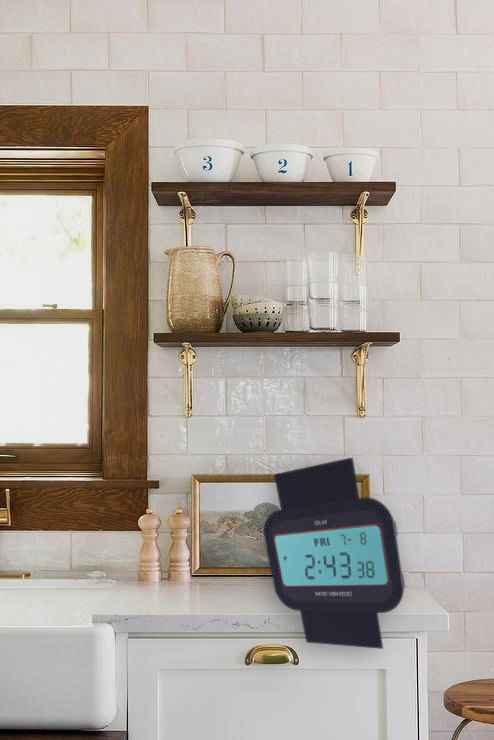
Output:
2:43:38
